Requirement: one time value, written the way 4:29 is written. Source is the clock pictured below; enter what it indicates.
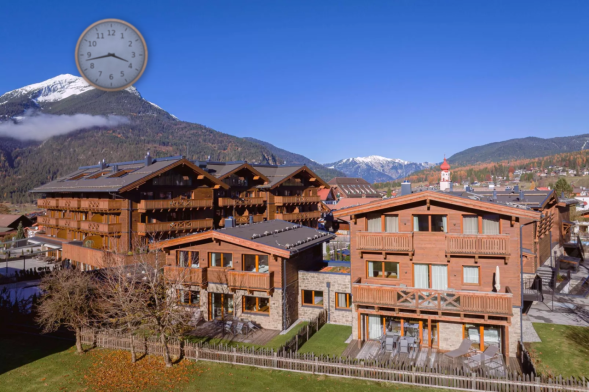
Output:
3:43
